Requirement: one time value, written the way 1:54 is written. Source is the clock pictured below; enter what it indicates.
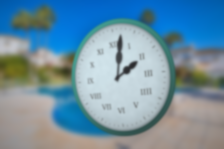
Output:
2:02
